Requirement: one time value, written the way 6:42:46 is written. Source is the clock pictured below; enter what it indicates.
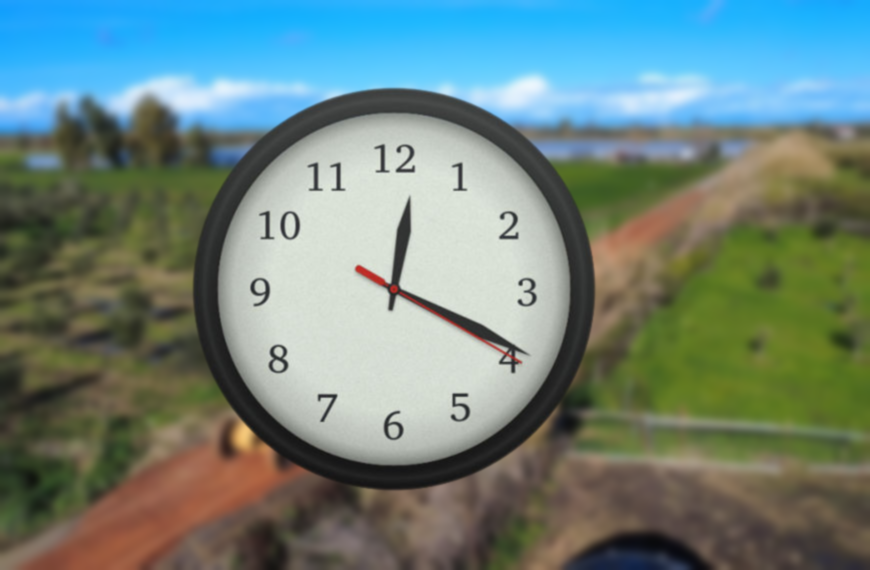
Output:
12:19:20
